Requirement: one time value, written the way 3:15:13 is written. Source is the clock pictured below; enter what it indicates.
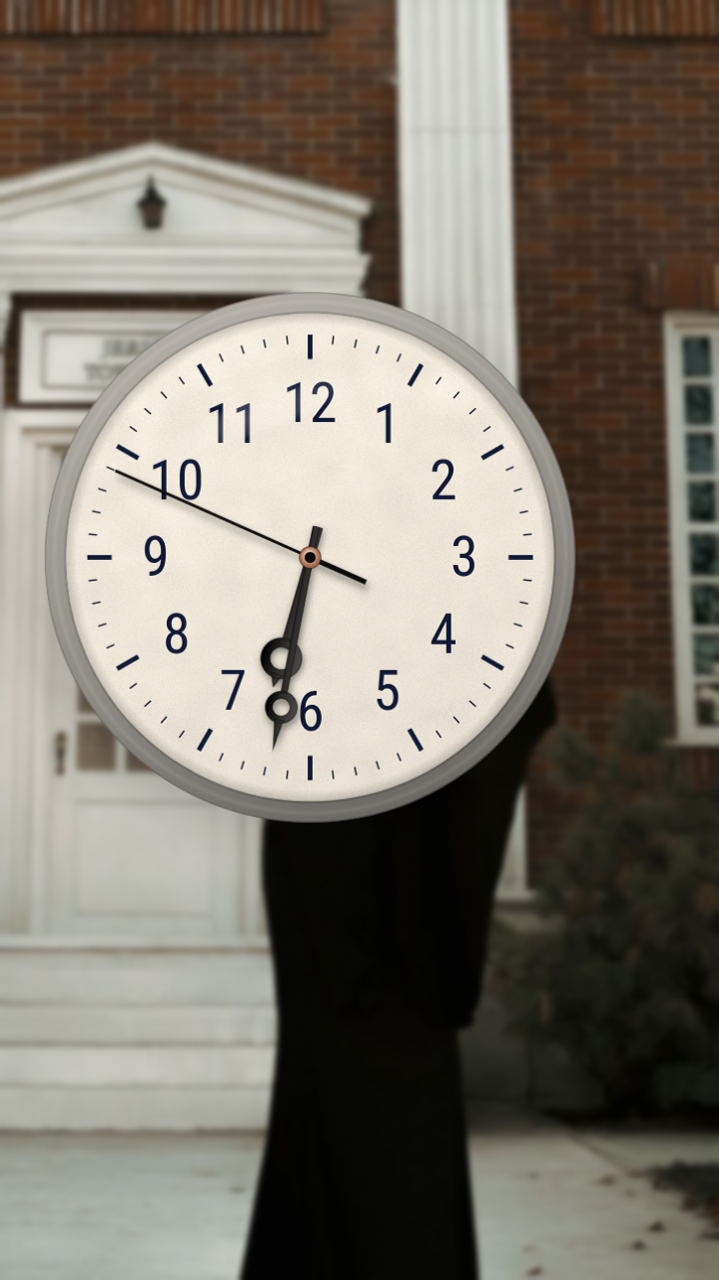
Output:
6:31:49
